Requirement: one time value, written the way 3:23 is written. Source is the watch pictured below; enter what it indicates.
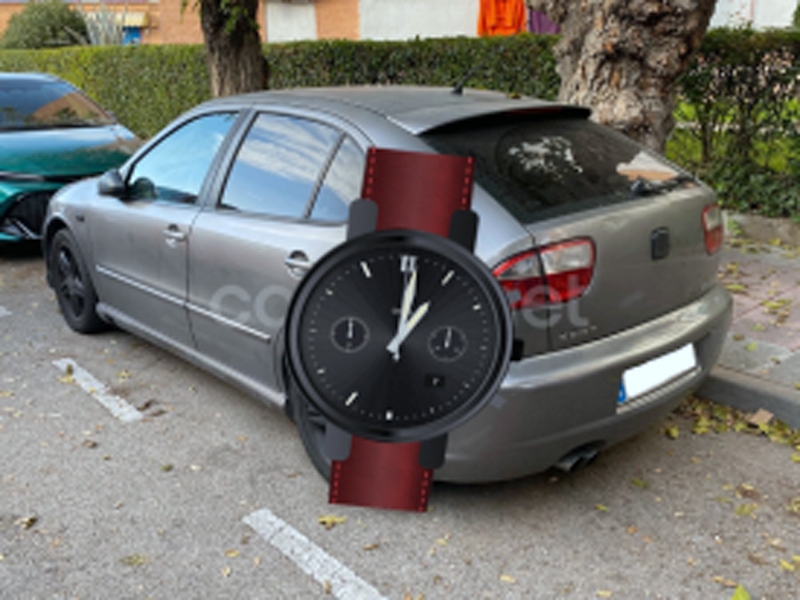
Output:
1:01
